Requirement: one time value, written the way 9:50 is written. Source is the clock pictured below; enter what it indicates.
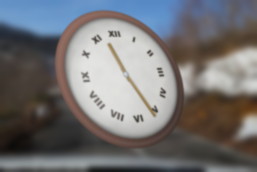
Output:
11:26
